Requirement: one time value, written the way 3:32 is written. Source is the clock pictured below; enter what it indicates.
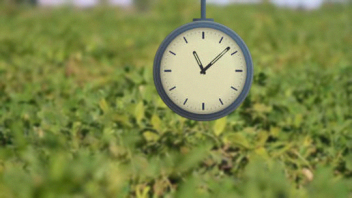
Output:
11:08
